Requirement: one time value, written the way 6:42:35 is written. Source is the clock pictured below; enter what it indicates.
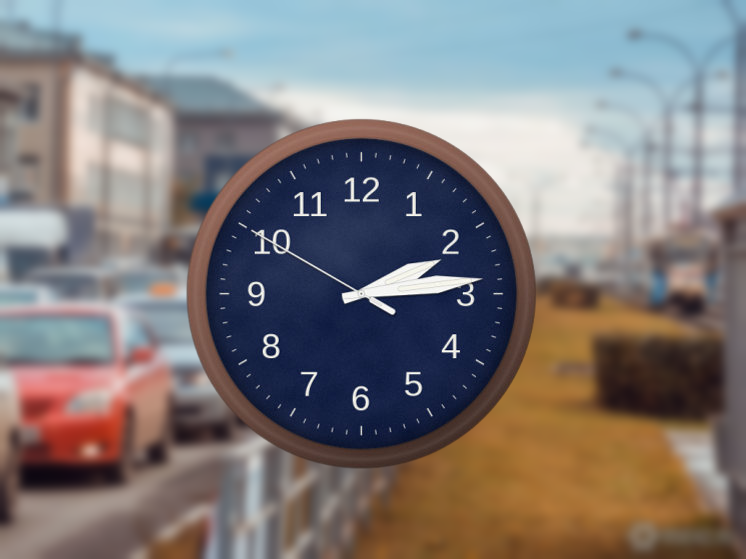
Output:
2:13:50
